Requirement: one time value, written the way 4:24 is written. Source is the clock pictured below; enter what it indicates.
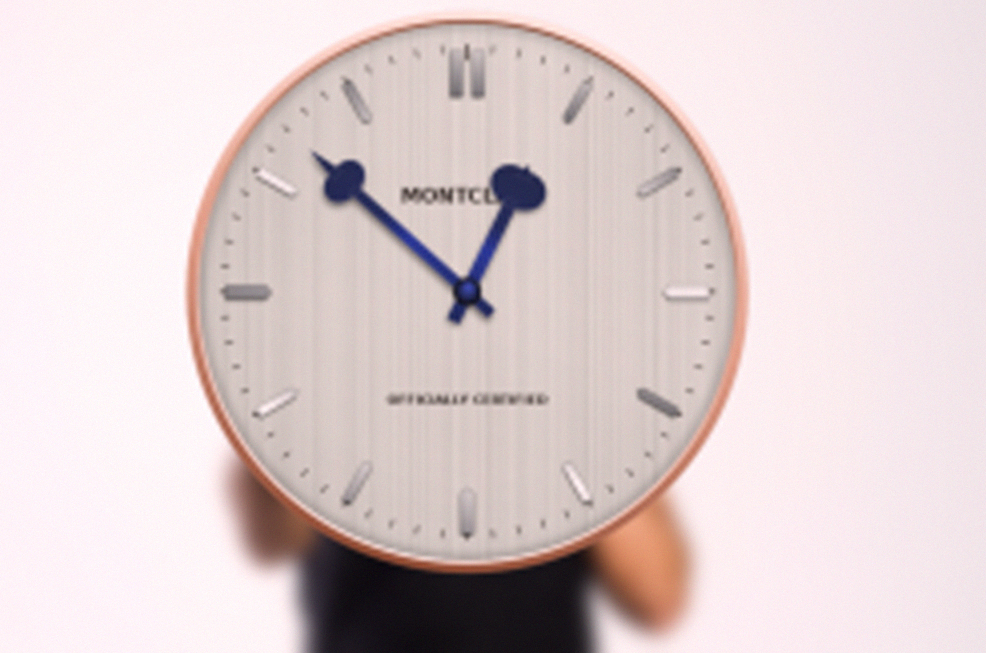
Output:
12:52
